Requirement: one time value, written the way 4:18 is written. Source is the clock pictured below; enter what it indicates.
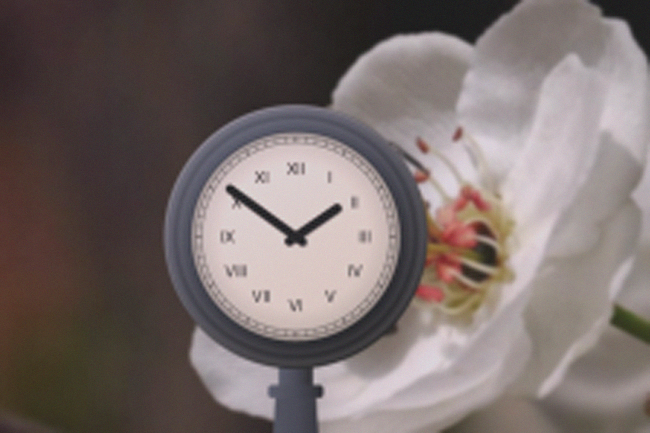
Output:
1:51
